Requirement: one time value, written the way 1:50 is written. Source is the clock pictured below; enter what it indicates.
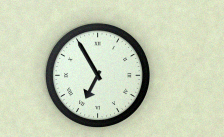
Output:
6:55
